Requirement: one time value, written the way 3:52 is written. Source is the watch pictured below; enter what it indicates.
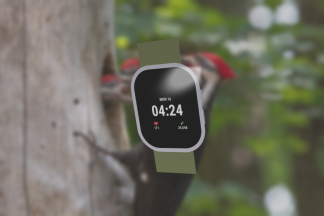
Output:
4:24
